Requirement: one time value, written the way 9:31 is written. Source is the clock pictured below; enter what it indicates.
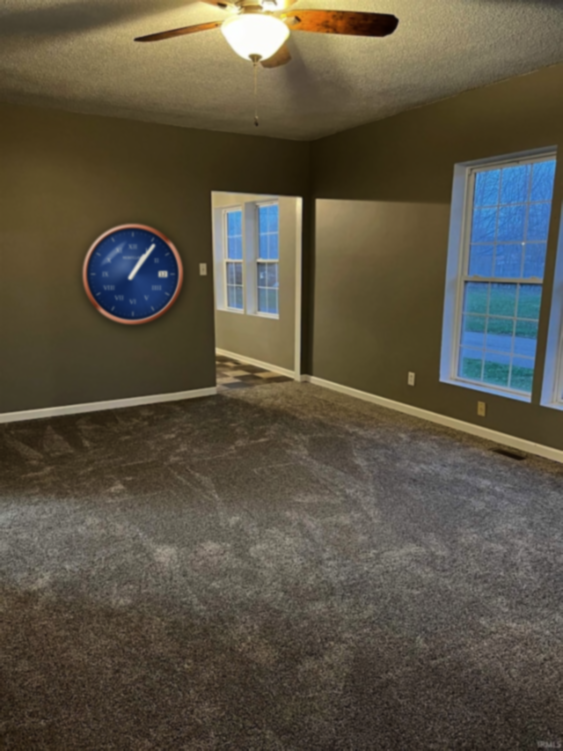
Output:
1:06
